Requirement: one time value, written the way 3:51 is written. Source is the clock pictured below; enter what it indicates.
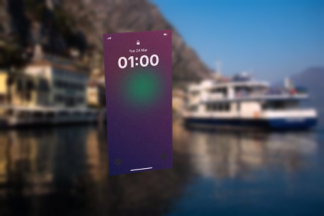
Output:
1:00
